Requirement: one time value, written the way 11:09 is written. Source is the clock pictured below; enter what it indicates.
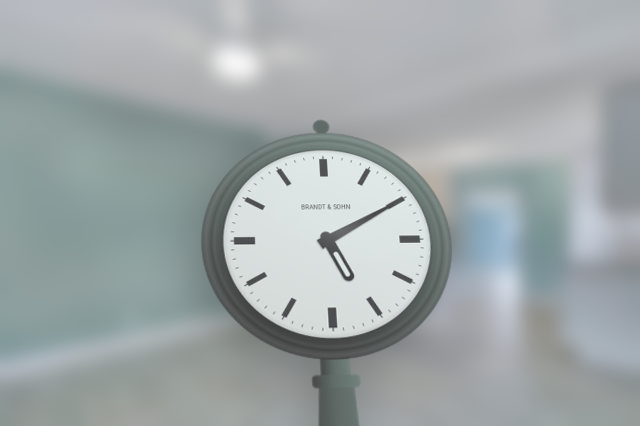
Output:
5:10
